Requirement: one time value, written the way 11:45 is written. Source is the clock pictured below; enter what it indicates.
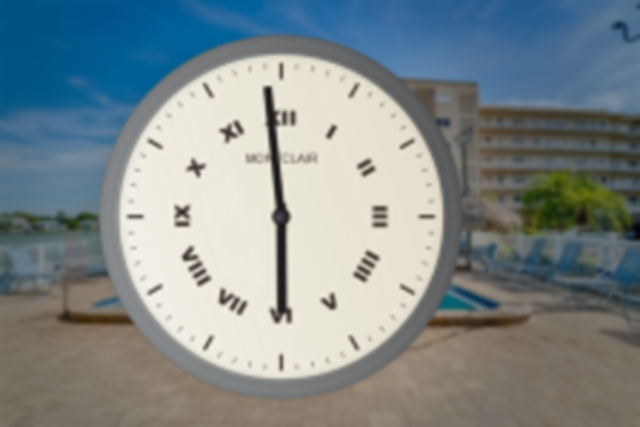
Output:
5:59
